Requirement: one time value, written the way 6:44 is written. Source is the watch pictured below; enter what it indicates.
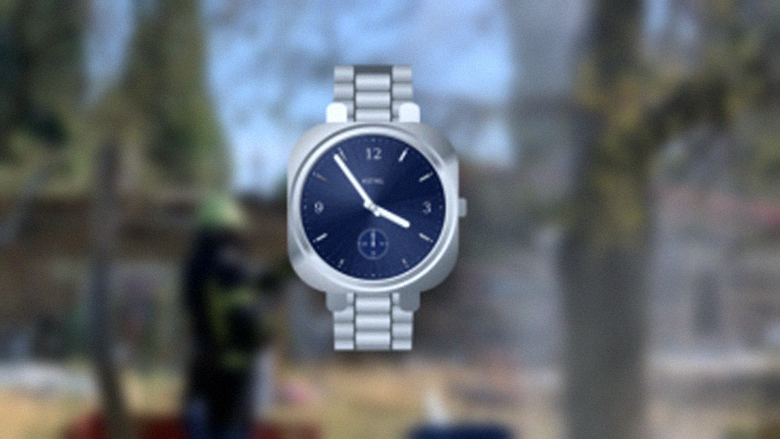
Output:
3:54
